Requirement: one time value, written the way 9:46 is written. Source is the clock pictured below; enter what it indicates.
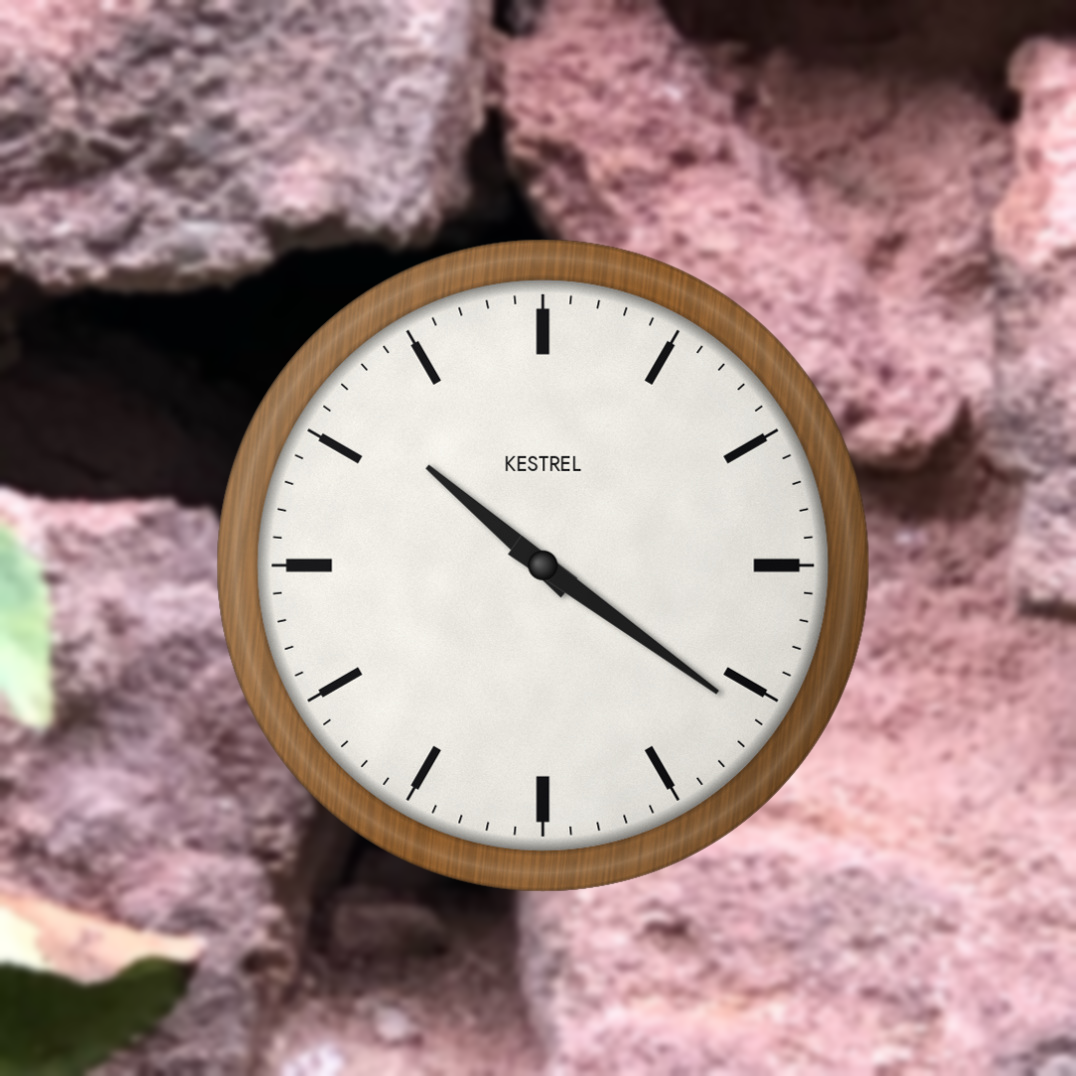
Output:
10:21
